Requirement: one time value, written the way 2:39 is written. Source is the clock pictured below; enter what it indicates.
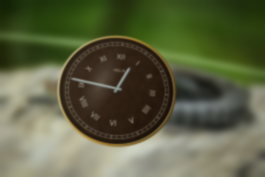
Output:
12:46
